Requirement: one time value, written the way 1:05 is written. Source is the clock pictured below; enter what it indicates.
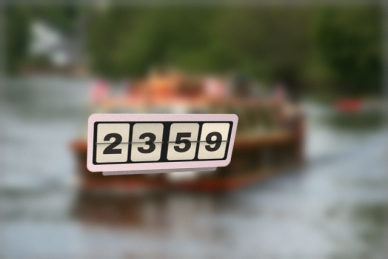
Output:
23:59
